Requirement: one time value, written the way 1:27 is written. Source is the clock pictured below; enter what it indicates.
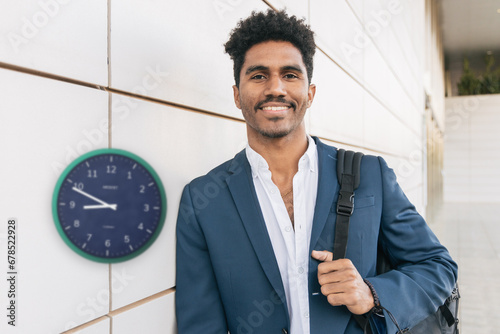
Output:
8:49
